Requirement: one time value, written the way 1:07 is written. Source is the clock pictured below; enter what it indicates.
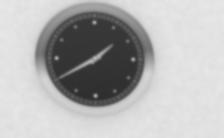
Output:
1:40
